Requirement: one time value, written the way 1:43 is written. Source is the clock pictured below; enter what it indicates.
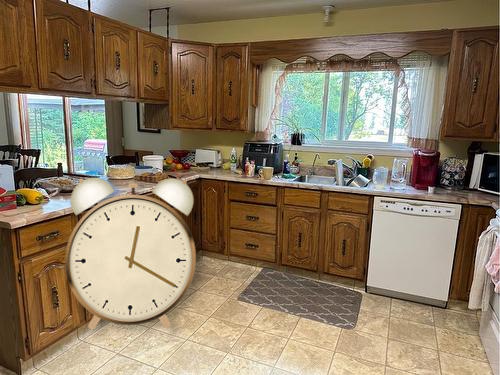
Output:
12:20
